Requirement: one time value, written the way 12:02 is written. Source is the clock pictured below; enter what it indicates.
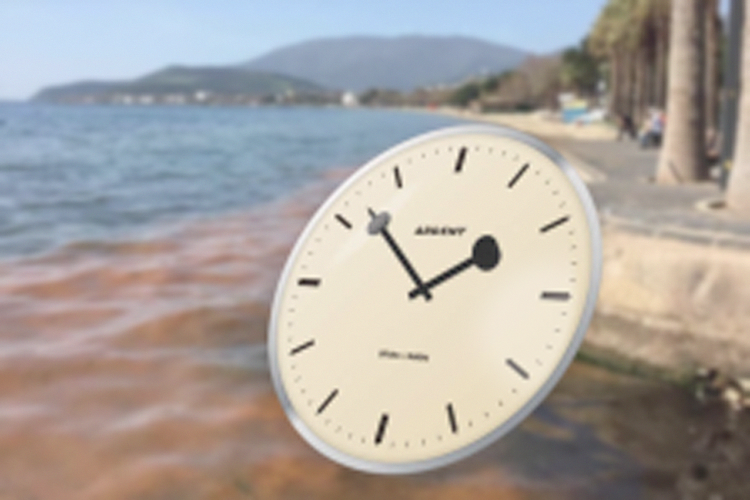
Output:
1:52
